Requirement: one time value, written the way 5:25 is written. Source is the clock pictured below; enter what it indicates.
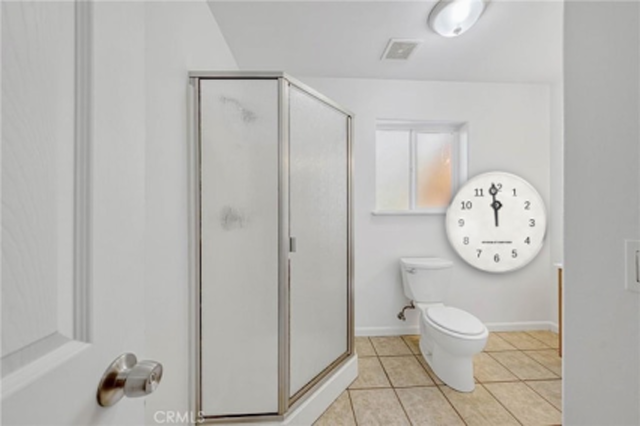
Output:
11:59
